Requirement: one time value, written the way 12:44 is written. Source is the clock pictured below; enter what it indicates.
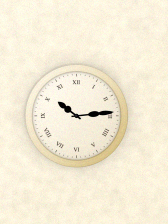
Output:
10:14
